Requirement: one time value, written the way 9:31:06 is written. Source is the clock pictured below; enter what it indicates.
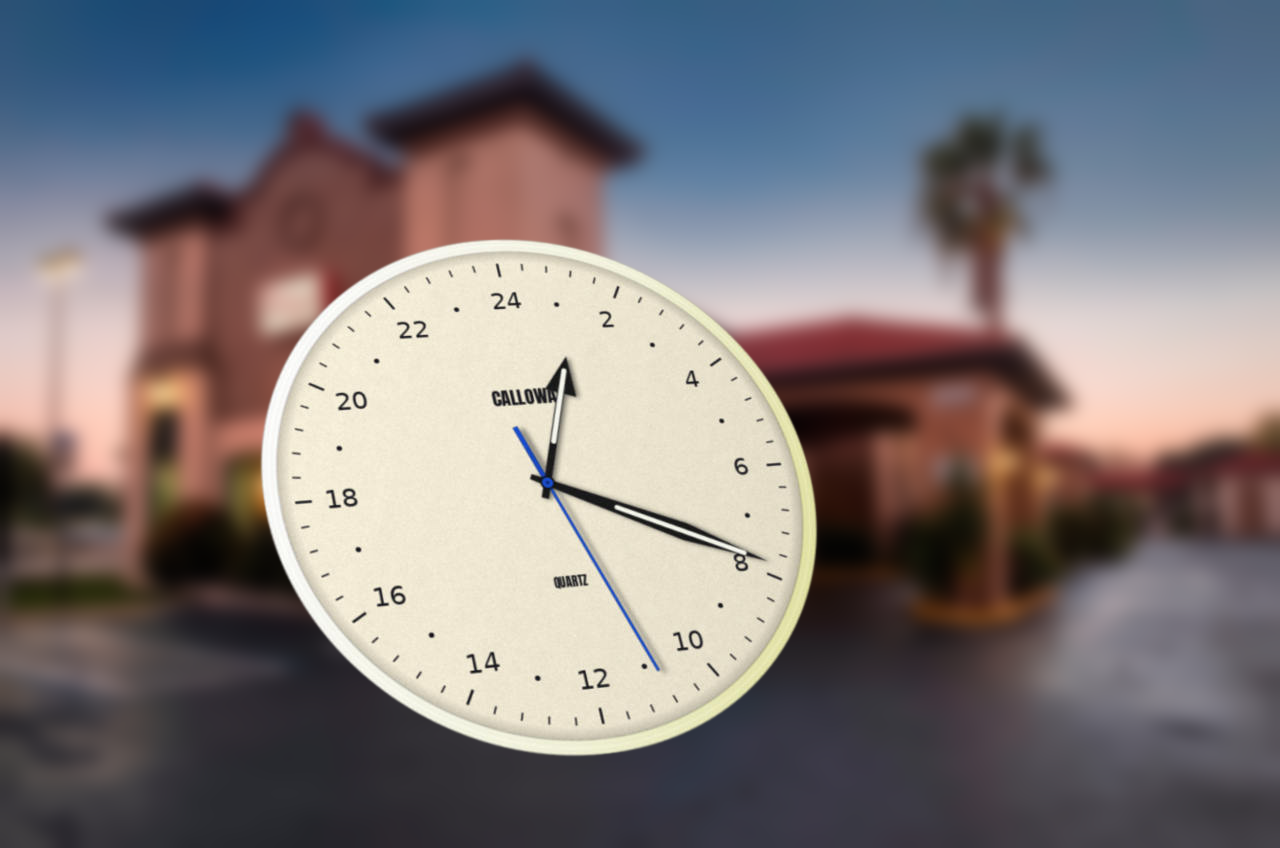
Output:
1:19:27
